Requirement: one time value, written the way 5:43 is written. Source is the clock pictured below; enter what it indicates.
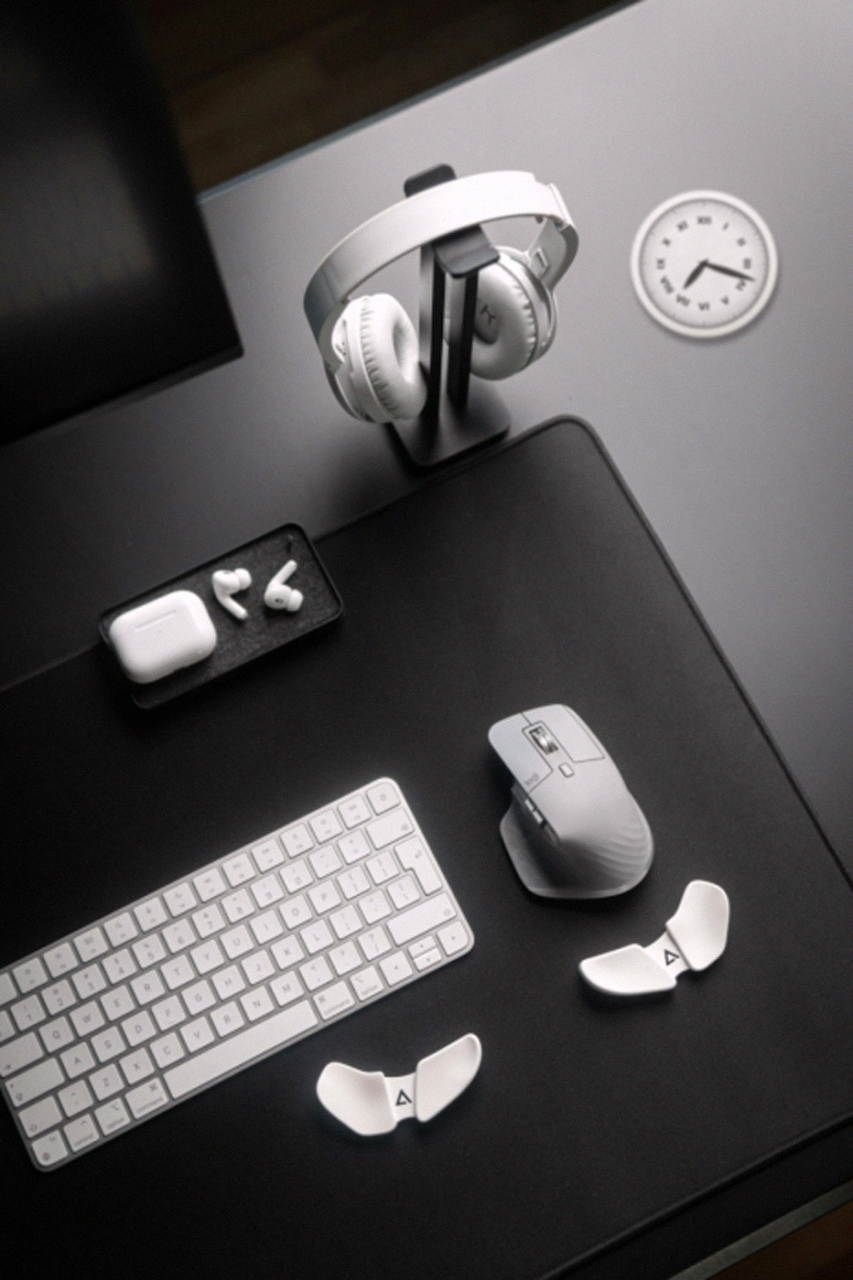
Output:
7:18
